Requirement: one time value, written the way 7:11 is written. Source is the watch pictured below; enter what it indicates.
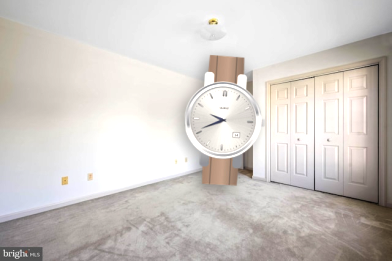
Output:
9:41
